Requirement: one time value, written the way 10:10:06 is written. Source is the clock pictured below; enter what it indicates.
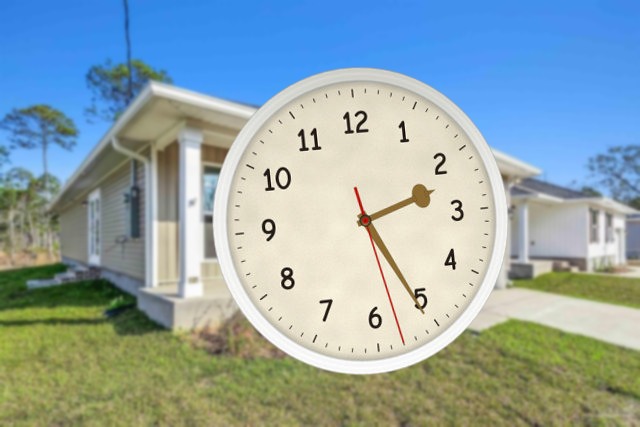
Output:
2:25:28
